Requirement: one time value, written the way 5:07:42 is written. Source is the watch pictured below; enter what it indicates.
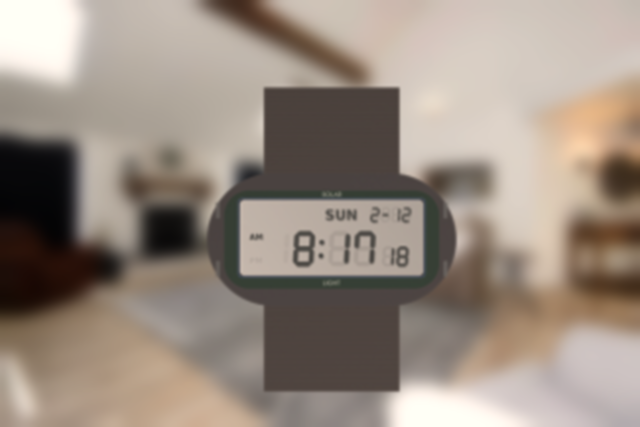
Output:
8:17:18
